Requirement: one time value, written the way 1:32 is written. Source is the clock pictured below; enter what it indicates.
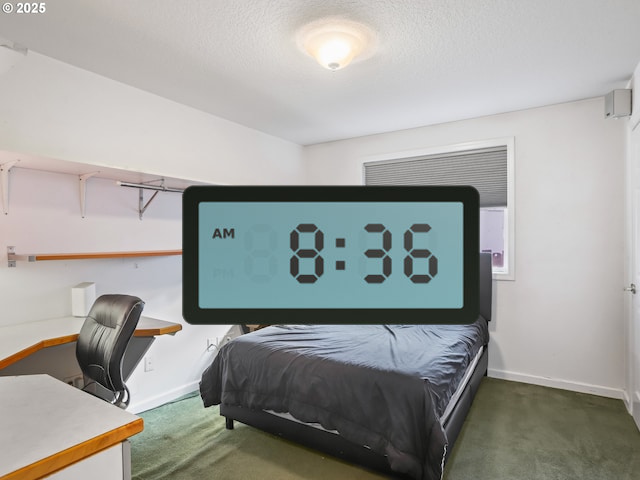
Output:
8:36
